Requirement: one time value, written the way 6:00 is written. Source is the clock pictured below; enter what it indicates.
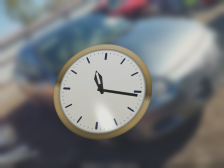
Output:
11:16
